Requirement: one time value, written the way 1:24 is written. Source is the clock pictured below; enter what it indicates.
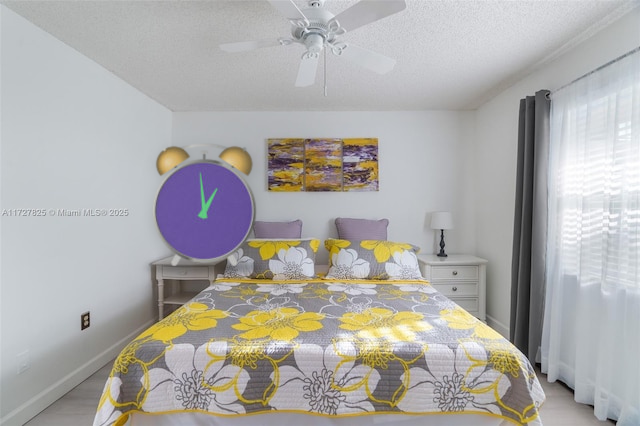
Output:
12:59
